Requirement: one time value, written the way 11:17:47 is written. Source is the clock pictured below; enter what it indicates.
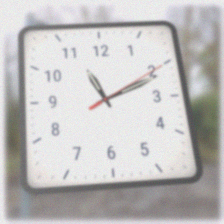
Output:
11:11:10
